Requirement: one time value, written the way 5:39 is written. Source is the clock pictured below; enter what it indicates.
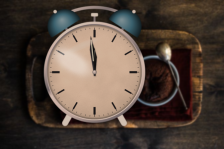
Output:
11:59
